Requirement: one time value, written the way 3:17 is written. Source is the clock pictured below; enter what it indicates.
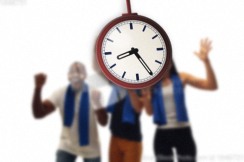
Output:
8:25
